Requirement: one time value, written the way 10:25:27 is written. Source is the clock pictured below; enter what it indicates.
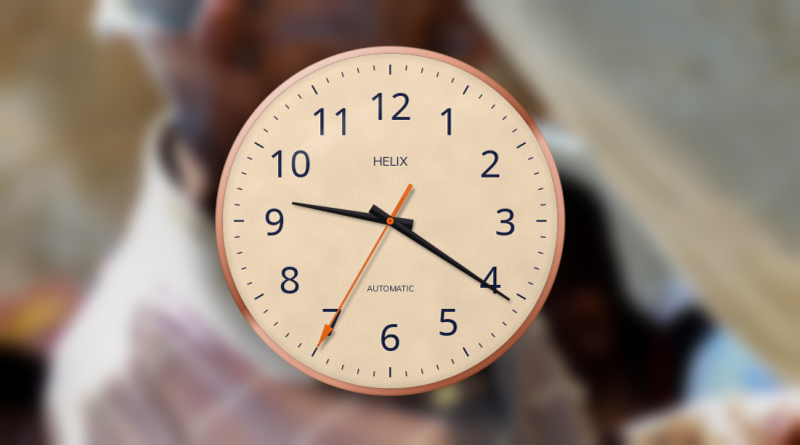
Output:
9:20:35
